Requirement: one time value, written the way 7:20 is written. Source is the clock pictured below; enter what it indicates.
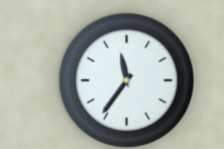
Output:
11:36
